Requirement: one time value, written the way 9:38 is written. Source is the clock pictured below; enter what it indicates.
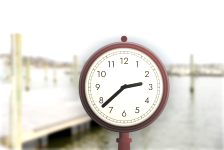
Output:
2:38
